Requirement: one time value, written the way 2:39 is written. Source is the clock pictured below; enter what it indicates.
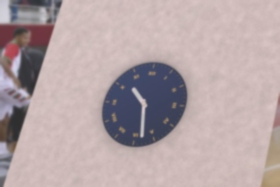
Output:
10:28
